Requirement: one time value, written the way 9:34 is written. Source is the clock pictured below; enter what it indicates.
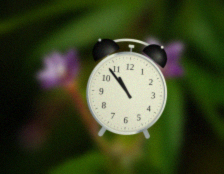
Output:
10:53
